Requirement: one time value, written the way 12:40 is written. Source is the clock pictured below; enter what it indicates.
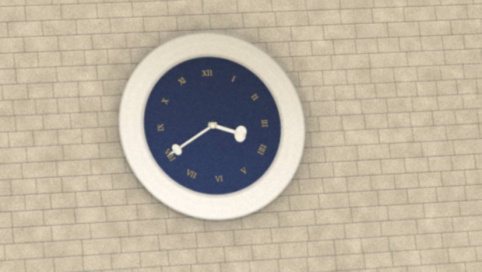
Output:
3:40
